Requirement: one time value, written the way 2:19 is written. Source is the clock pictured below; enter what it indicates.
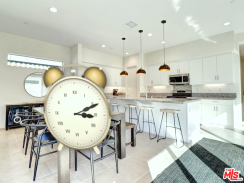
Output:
3:11
